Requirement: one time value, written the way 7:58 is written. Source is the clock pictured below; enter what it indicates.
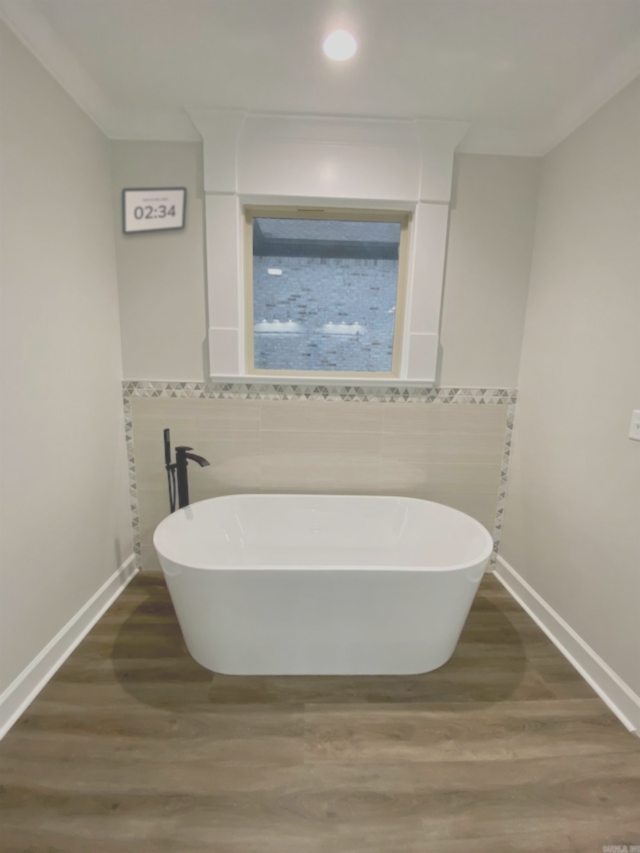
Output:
2:34
